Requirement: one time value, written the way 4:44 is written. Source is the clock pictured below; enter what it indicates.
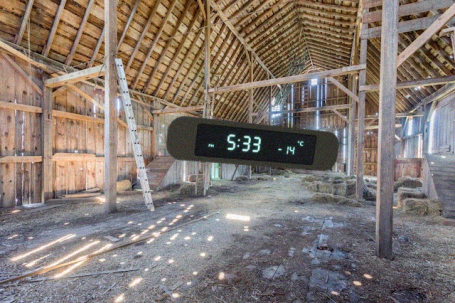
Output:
5:33
